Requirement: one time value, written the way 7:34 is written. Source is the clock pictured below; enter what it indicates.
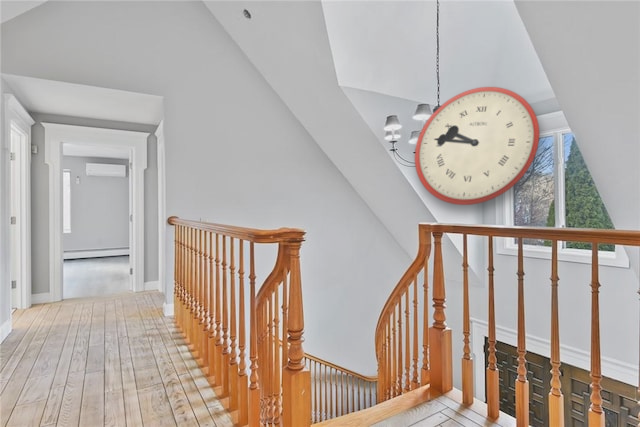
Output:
9:46
